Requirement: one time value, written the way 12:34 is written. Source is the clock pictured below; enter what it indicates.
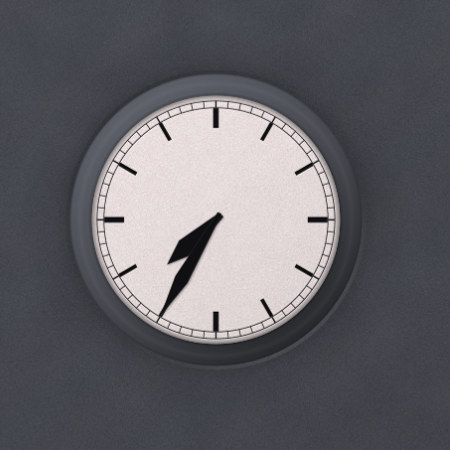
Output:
7:35
